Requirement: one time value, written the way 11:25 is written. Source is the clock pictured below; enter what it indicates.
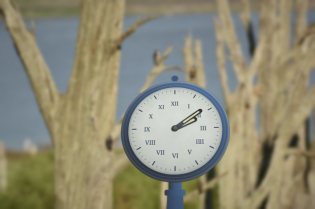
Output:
2:09
